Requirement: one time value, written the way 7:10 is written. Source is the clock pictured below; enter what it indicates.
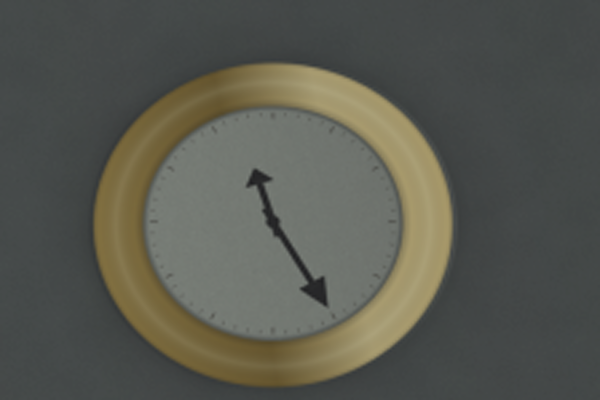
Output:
11:25
